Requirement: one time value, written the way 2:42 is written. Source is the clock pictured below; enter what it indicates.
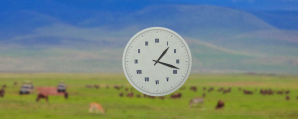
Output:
1:18
